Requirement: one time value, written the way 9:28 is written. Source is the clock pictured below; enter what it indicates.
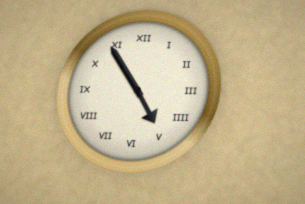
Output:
4:54
